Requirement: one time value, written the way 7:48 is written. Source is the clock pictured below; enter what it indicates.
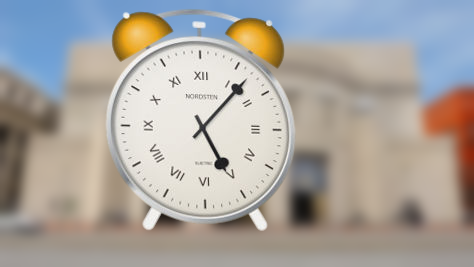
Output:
5:07
